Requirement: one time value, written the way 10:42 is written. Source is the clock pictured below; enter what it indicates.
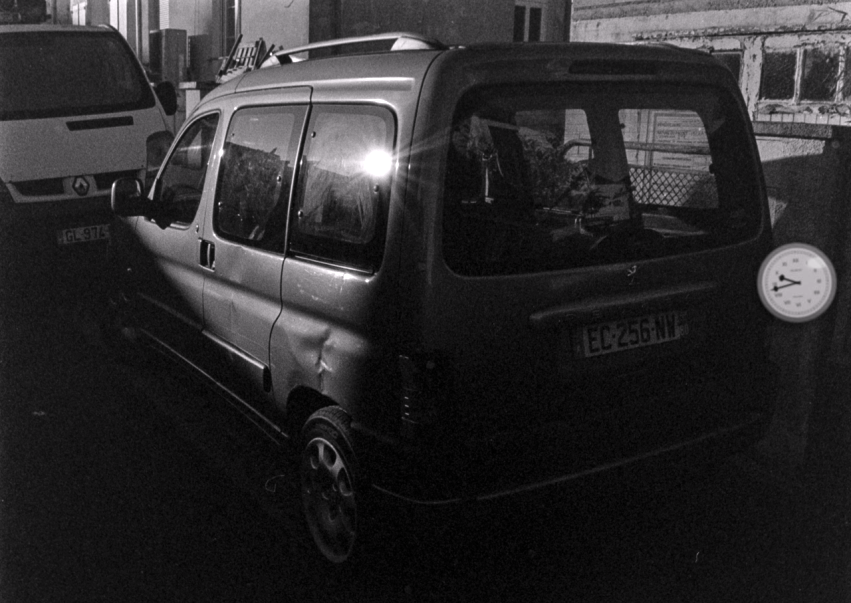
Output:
9:43
